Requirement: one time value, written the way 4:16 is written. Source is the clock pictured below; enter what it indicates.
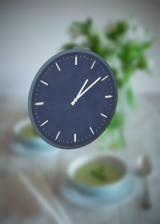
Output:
1:09
